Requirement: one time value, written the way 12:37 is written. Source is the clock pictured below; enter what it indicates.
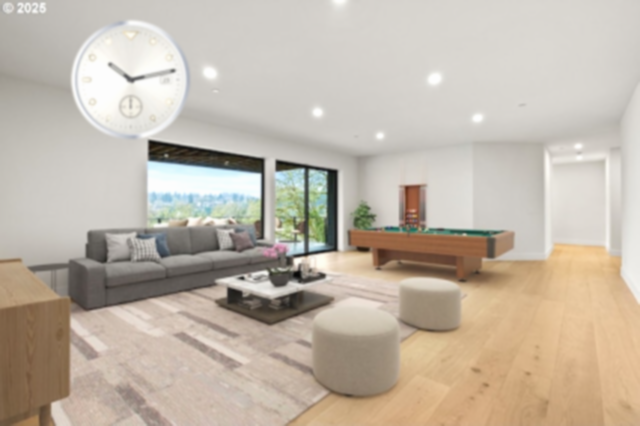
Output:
10:13
